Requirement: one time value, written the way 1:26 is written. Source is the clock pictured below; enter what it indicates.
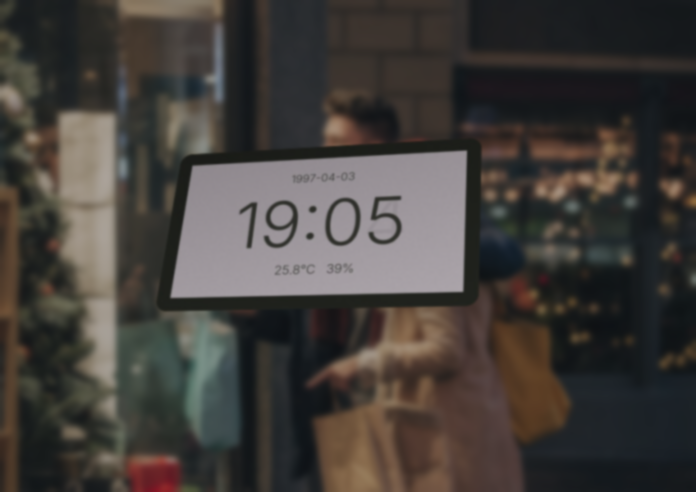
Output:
19:05
